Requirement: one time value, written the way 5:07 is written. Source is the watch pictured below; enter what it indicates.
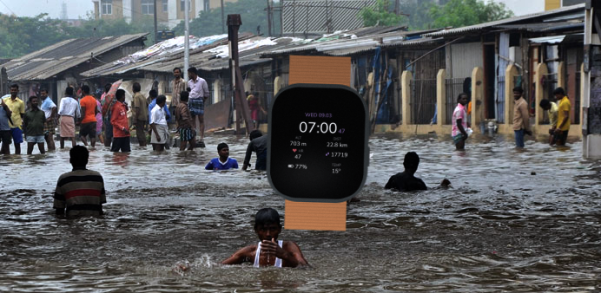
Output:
7:00
